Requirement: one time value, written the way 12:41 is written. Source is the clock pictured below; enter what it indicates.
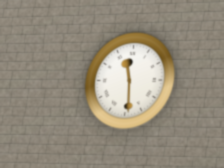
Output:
11:29
